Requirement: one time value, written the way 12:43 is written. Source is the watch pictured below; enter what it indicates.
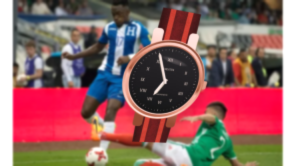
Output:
6:56
